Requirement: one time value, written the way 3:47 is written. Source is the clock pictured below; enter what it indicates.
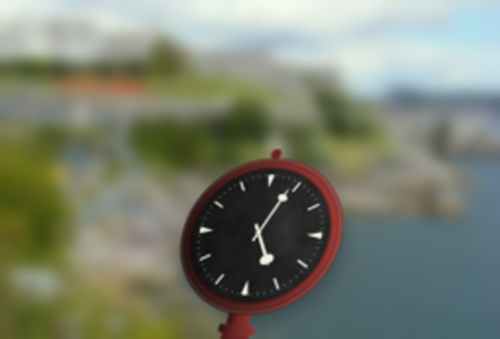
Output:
5:04
